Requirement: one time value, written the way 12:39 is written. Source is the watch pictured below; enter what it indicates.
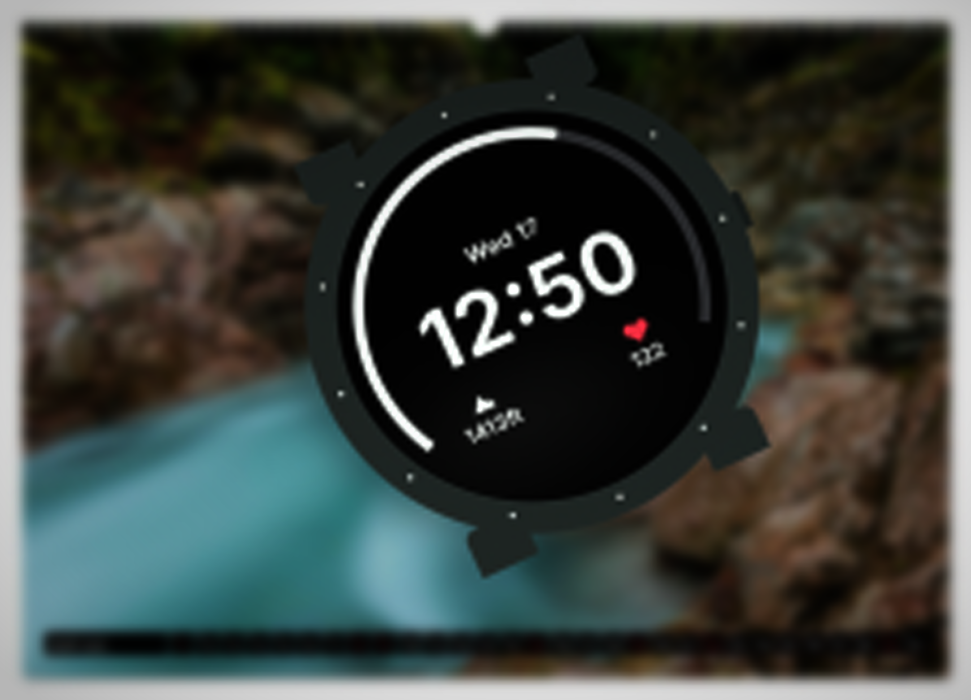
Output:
12:50
